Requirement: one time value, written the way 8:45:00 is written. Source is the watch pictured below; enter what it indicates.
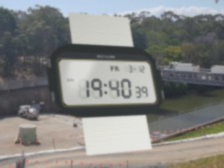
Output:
19:40:39
